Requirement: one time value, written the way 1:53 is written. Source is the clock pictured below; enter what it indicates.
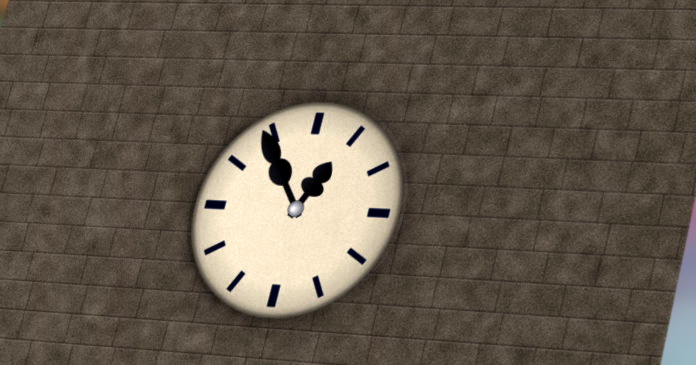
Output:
12:54
